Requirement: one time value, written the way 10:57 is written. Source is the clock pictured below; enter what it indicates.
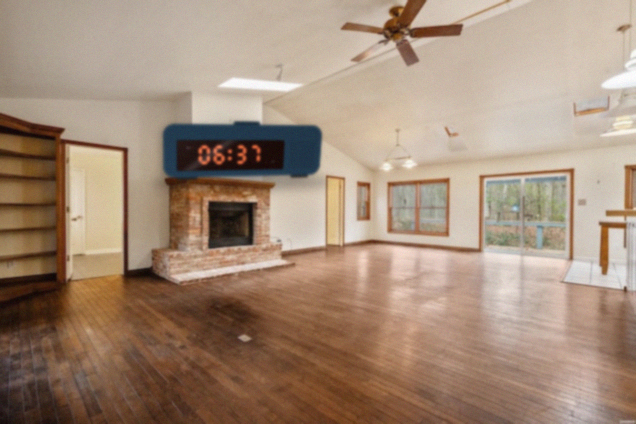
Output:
6:37
